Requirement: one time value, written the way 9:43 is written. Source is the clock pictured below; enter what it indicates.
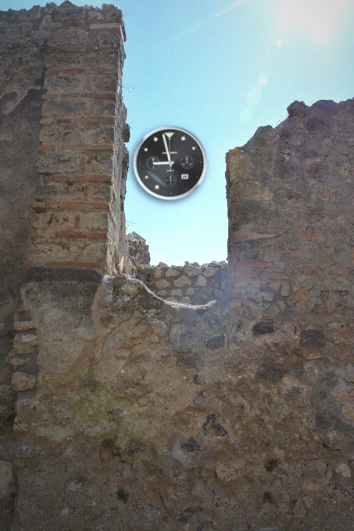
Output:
8:58
